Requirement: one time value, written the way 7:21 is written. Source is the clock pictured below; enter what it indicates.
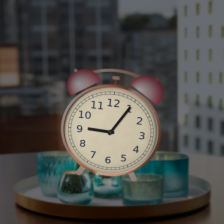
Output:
9:05
